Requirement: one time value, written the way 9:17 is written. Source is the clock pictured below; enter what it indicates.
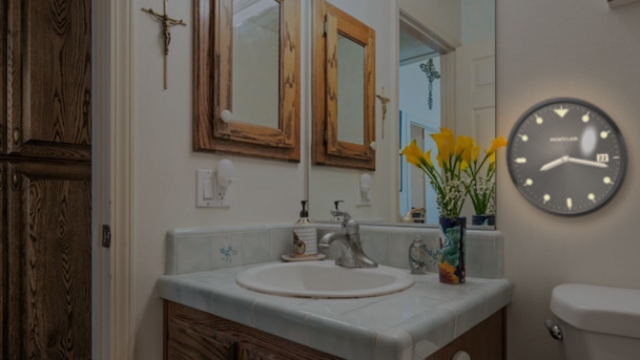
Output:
8:17
